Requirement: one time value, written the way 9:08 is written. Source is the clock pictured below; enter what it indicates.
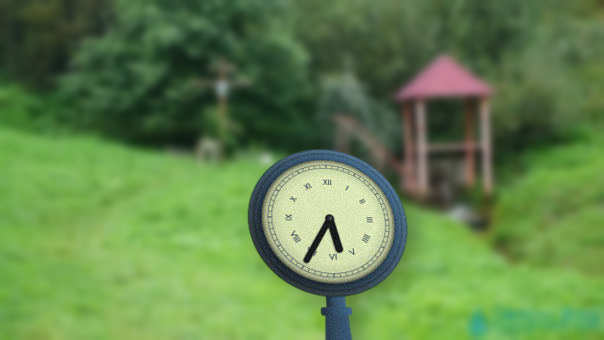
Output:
5:35
